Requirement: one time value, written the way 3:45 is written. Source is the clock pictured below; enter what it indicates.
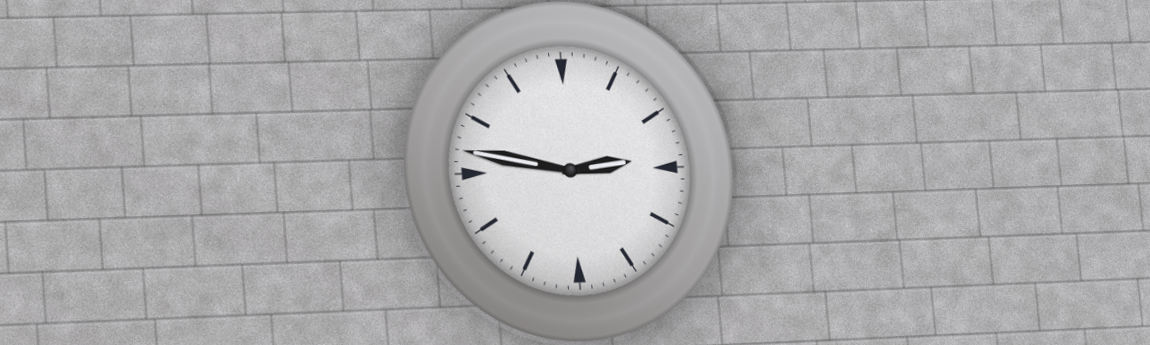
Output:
2:47
